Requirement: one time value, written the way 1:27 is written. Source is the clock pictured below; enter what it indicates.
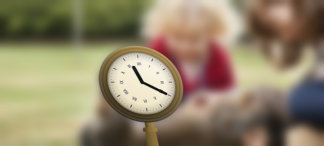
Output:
11:20
